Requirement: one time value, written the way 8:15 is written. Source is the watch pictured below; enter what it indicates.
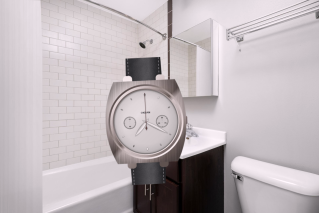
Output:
7:20
